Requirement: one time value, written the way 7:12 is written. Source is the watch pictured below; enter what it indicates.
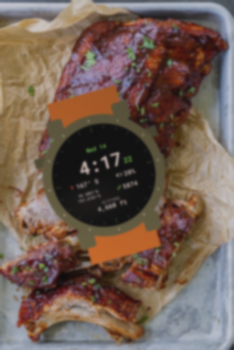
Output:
4:17
